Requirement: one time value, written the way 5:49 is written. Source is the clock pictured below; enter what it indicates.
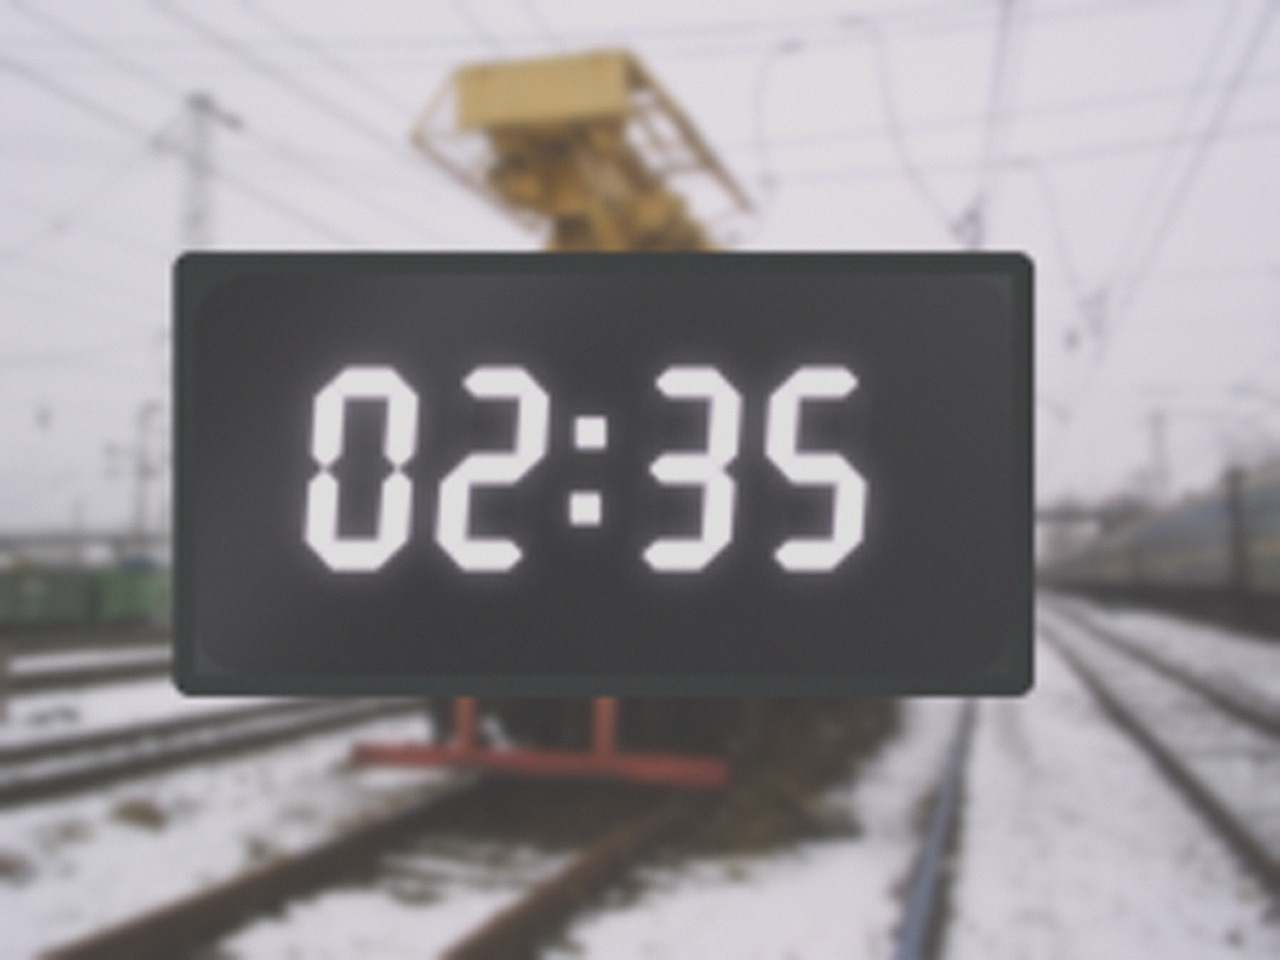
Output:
2:35
